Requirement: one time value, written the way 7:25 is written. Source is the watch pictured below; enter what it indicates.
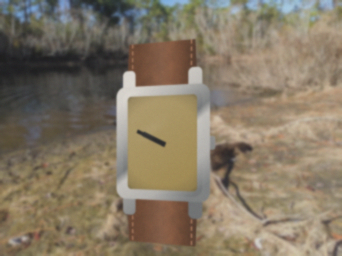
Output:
9:49
